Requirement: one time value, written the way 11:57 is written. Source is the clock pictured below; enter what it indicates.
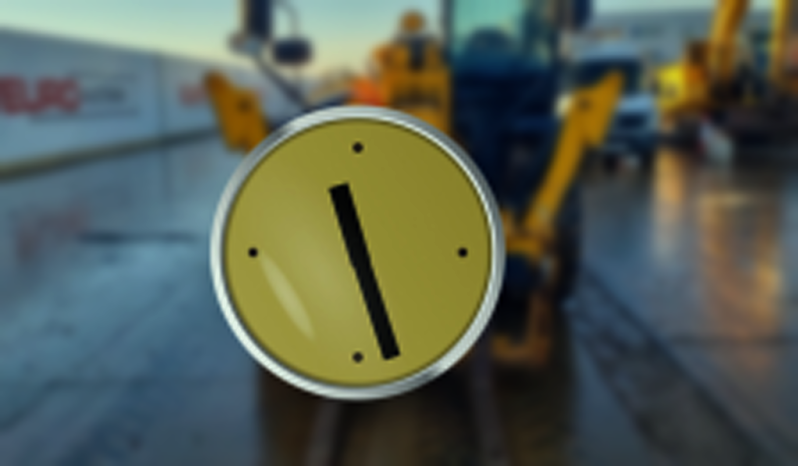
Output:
11:27
